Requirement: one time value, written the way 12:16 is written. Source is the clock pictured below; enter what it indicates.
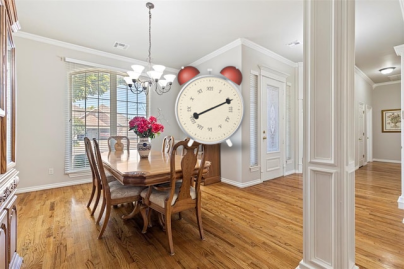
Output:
8:11
